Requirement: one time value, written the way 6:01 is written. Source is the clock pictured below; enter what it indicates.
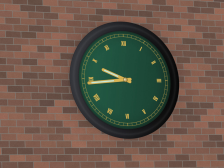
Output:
9:44
